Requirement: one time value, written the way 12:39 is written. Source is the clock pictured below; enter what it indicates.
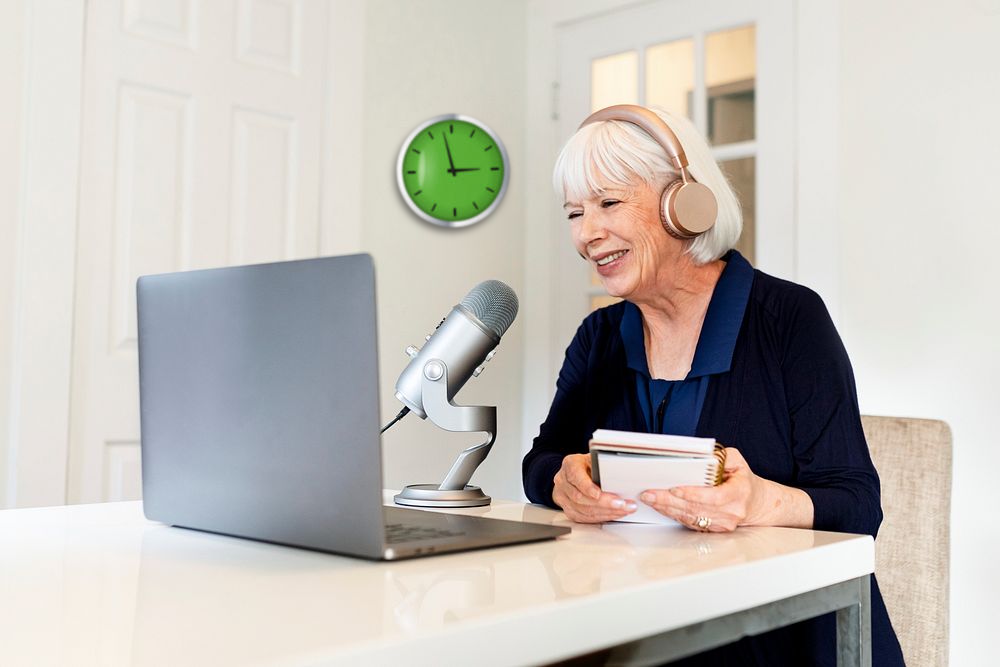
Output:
2:58
